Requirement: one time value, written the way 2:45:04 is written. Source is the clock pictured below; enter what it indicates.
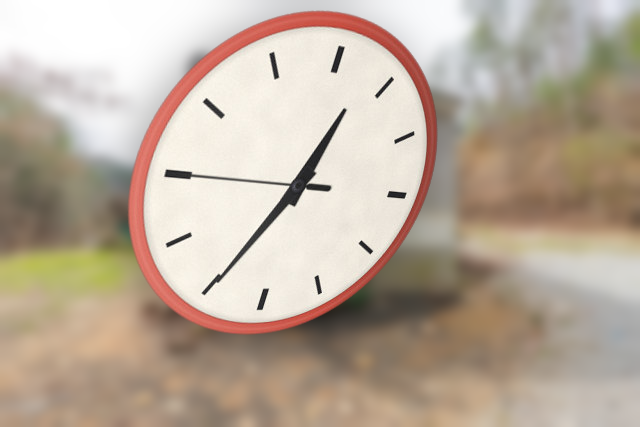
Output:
12:34:45
